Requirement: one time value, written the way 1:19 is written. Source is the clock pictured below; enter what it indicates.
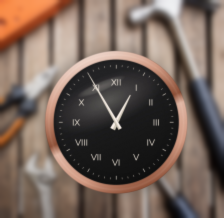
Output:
12:55
